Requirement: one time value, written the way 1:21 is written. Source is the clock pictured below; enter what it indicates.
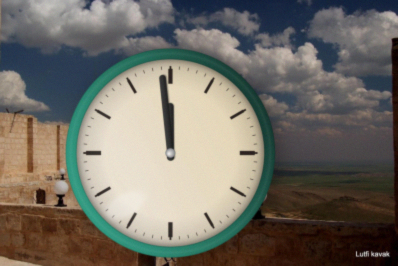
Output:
11:59
